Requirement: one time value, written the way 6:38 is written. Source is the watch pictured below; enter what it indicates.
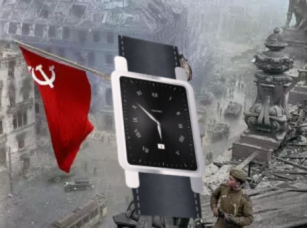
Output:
5:52
